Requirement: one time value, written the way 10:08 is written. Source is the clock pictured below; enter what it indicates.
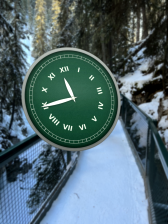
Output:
11:45
